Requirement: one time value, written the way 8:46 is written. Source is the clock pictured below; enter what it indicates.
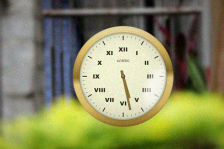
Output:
5:28
